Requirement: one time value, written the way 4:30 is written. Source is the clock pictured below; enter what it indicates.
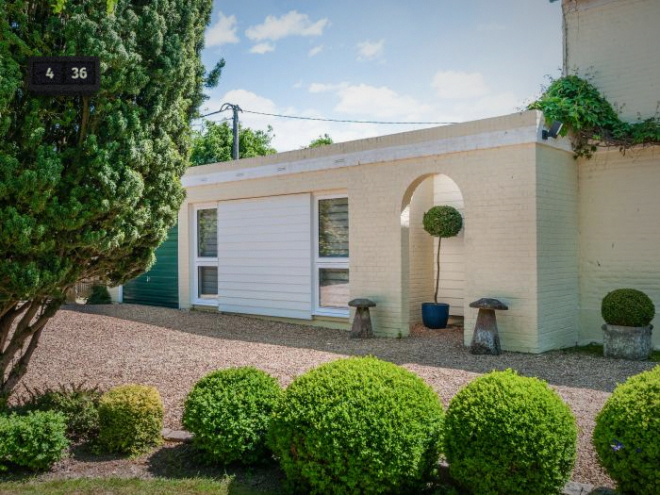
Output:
4:36
